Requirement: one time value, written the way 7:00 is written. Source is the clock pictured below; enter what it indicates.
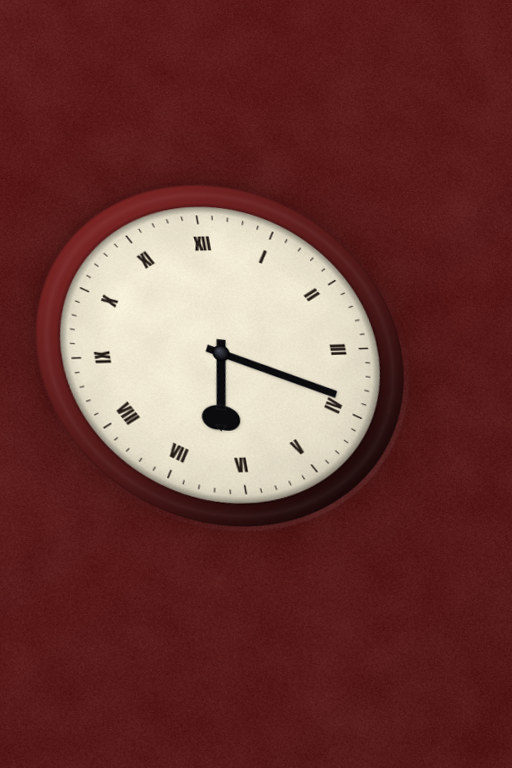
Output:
6:19
